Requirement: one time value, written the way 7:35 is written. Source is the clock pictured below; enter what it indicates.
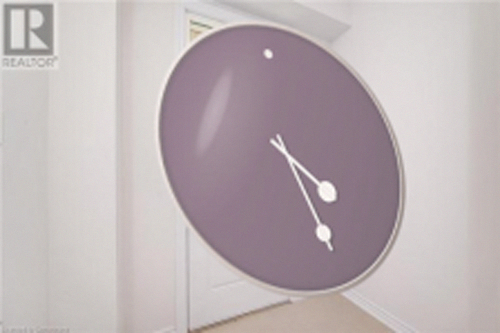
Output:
4:27
